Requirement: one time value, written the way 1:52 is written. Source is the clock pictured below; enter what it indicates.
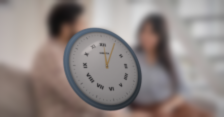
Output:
12:05
